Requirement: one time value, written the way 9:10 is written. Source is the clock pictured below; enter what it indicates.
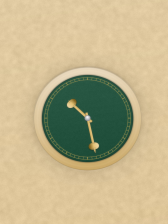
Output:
10:28
